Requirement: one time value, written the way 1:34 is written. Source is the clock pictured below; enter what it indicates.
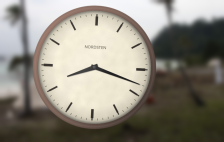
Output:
8:18
